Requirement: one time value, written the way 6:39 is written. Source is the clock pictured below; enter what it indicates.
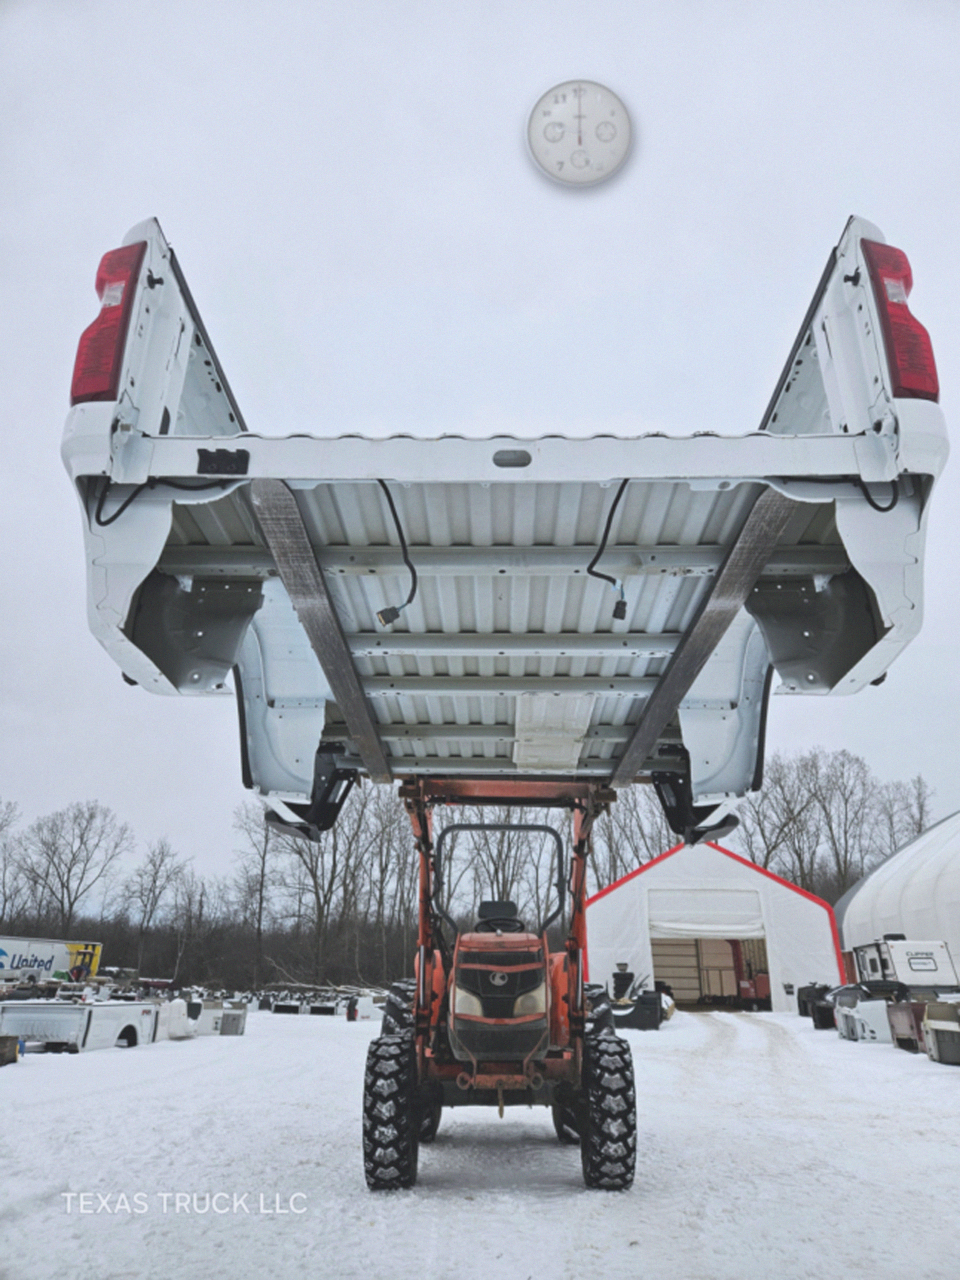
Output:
9:27
